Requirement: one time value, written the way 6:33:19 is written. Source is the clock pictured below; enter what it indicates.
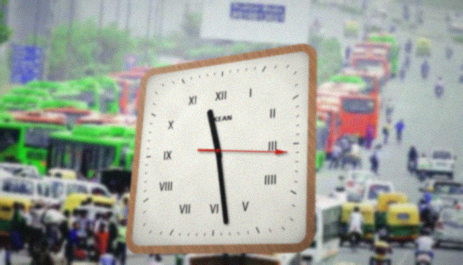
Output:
11:28:16
